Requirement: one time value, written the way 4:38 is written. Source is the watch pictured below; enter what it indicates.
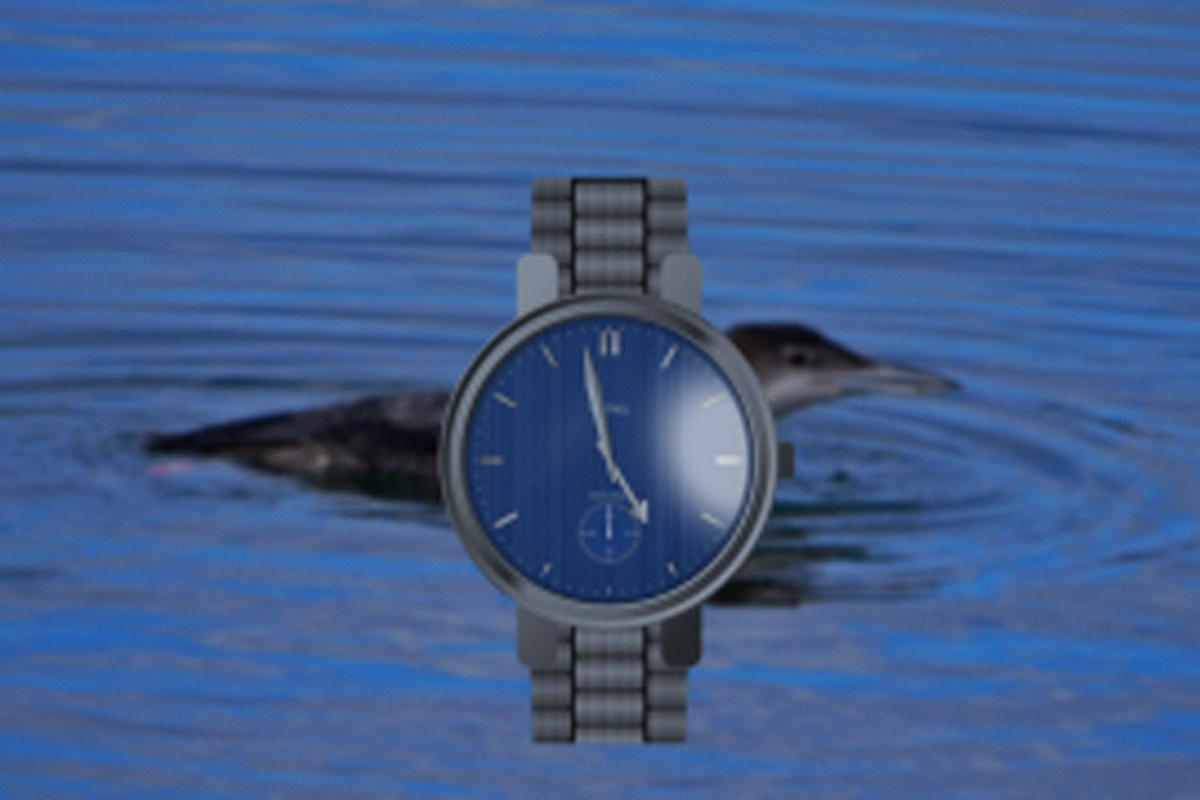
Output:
4:58
